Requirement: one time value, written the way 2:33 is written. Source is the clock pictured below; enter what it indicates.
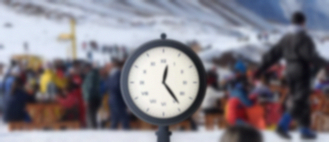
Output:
12:24
